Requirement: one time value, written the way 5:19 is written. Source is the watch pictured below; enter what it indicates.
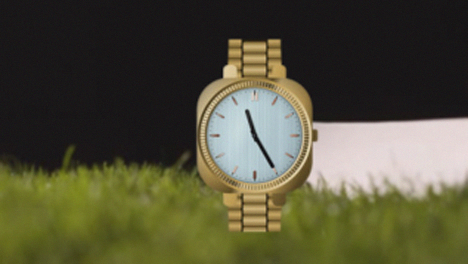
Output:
11:25
